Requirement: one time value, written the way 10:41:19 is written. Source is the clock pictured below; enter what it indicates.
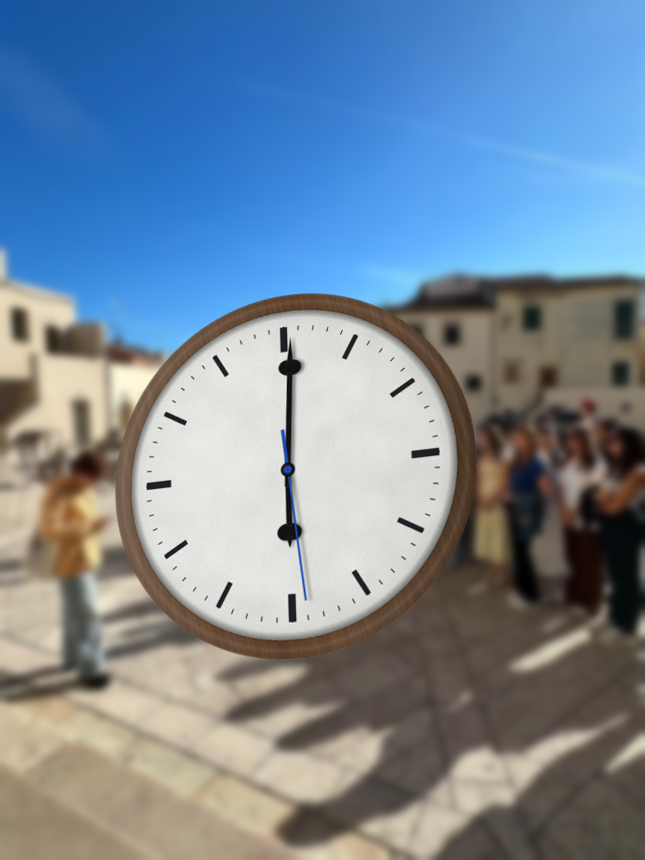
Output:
6:00:29
